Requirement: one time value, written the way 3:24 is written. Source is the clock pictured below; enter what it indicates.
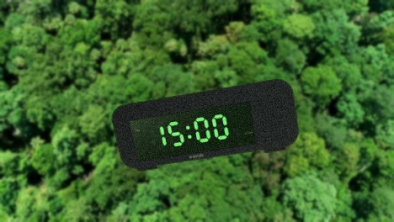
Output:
15:00
